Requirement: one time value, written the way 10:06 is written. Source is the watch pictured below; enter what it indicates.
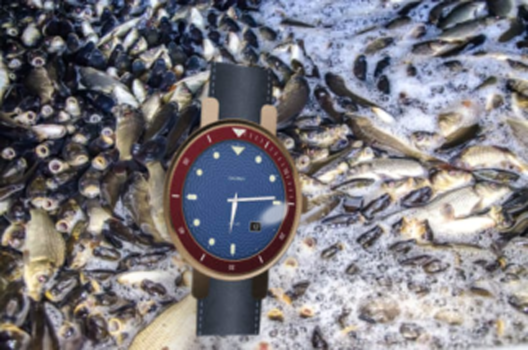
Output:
6:14
